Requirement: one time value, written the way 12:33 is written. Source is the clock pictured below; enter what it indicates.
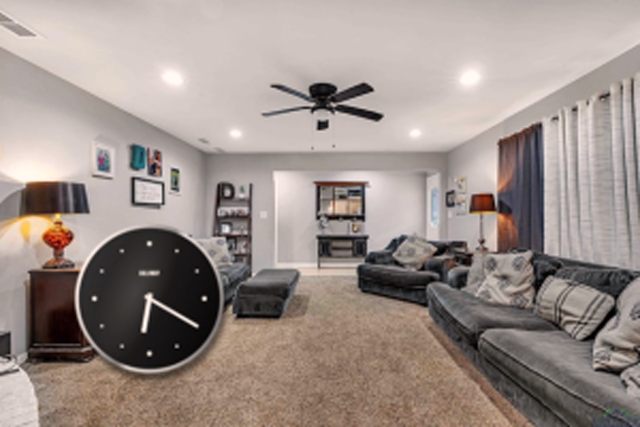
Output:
6:20
